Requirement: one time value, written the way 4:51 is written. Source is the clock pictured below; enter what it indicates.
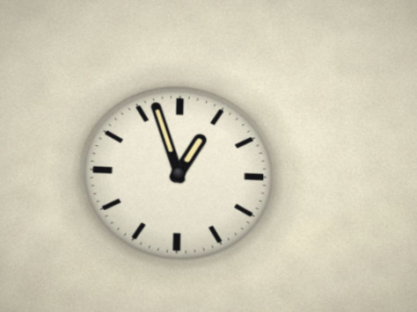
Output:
12:57
